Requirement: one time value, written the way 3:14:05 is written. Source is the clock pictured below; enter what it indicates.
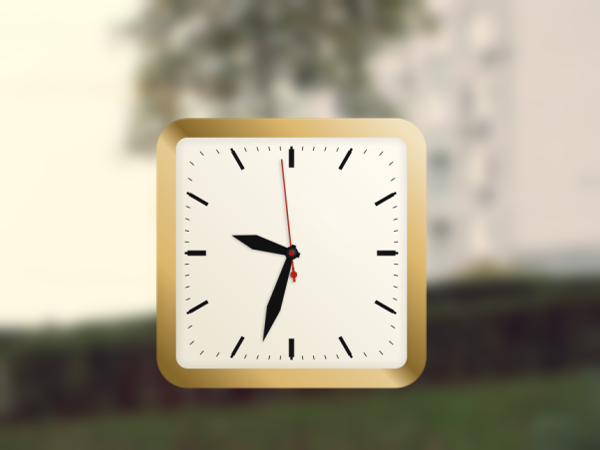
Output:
9:32:59
